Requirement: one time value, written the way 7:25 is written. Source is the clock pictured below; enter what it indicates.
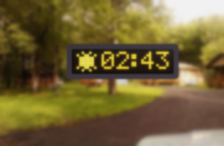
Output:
2:43
